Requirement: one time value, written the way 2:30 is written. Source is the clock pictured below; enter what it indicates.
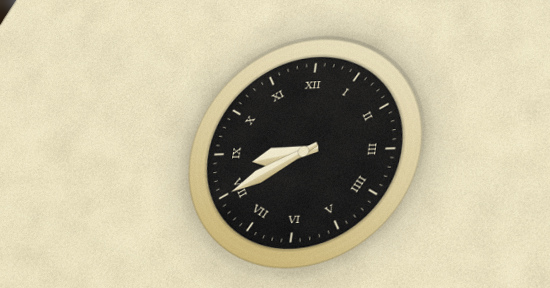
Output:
8:40
